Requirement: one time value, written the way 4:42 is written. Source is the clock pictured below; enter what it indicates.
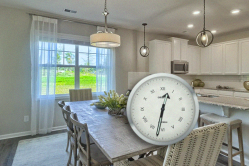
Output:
12:32
